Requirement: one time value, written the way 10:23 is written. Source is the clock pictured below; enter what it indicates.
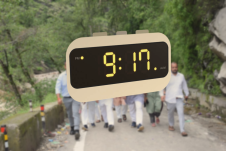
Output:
9:17
